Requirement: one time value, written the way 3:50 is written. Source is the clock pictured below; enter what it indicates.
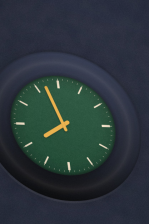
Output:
7:57
